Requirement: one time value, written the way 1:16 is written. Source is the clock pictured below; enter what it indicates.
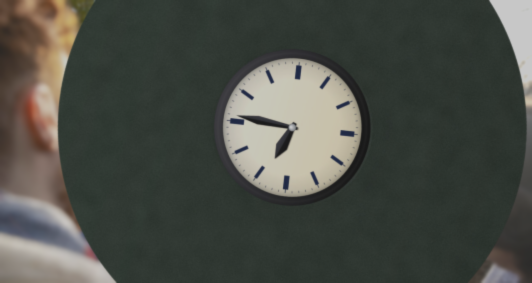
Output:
6:46
